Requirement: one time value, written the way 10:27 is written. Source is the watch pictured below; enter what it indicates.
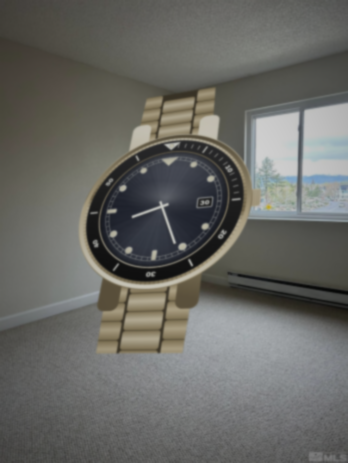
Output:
8:26
